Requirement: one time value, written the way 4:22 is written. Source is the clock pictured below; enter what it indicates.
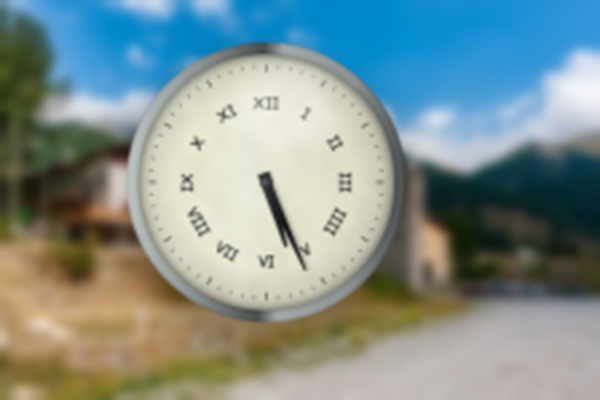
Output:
5:26
